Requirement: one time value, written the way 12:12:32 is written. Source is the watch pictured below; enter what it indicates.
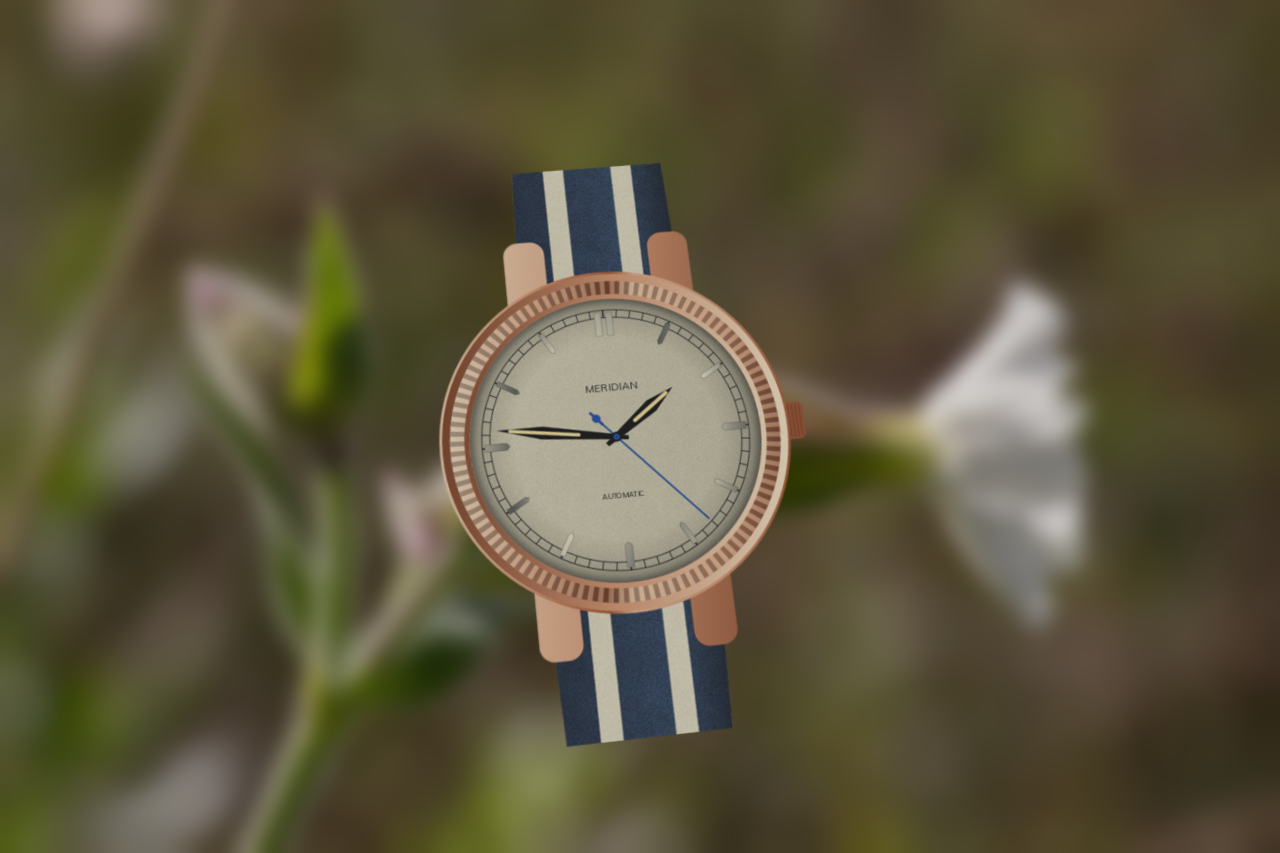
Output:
1:46:23
